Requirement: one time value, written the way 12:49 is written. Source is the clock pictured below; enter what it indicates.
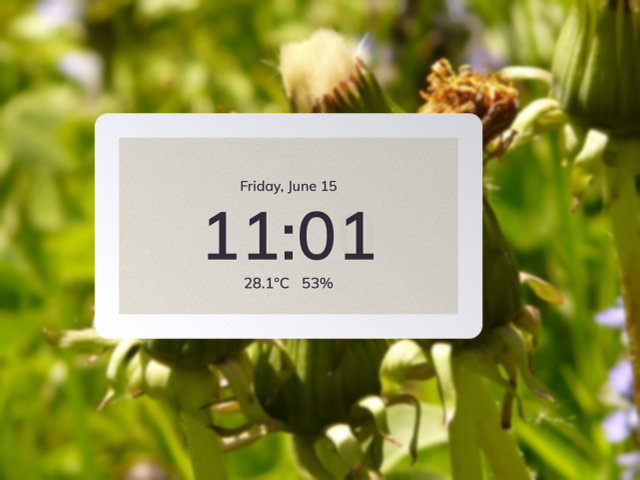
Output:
11:01
